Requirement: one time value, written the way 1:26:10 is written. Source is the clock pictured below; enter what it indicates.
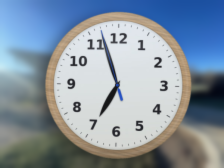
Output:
6:56:57
